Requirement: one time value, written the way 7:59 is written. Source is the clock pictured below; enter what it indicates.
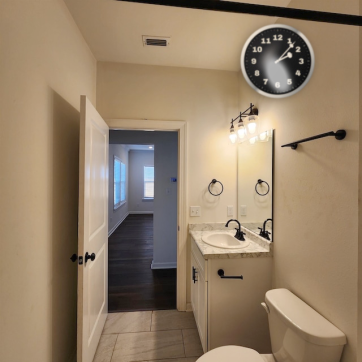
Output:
2:07
